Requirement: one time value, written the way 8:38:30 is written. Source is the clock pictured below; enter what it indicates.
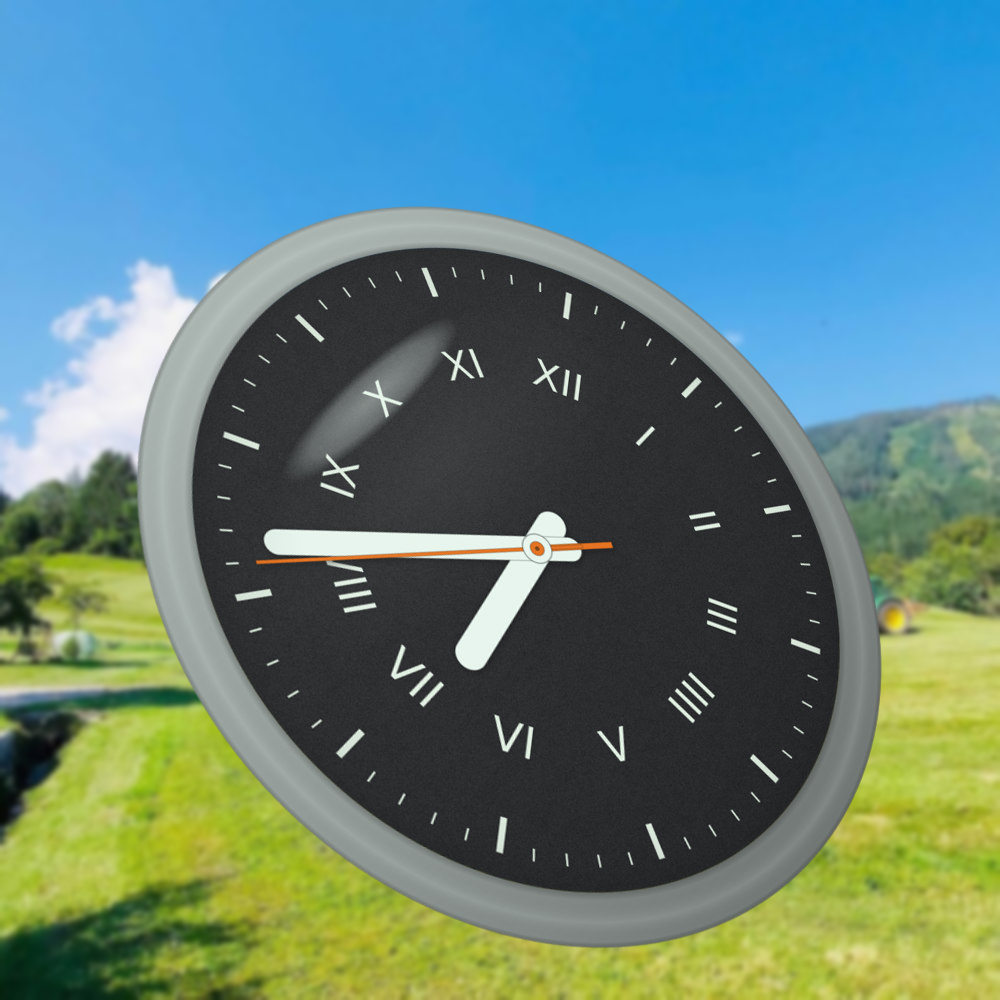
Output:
6:41:41
